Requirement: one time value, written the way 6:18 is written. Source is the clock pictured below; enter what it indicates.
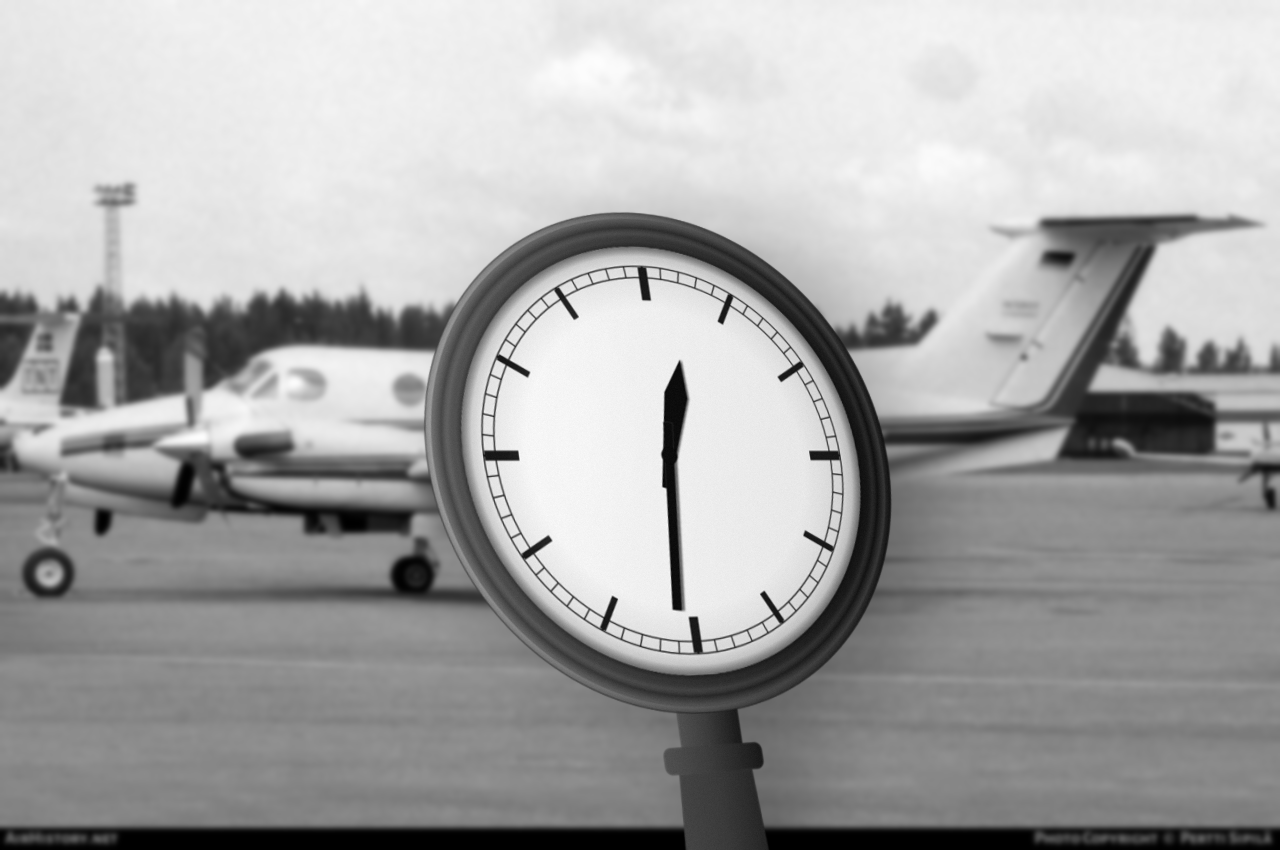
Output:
12:31
